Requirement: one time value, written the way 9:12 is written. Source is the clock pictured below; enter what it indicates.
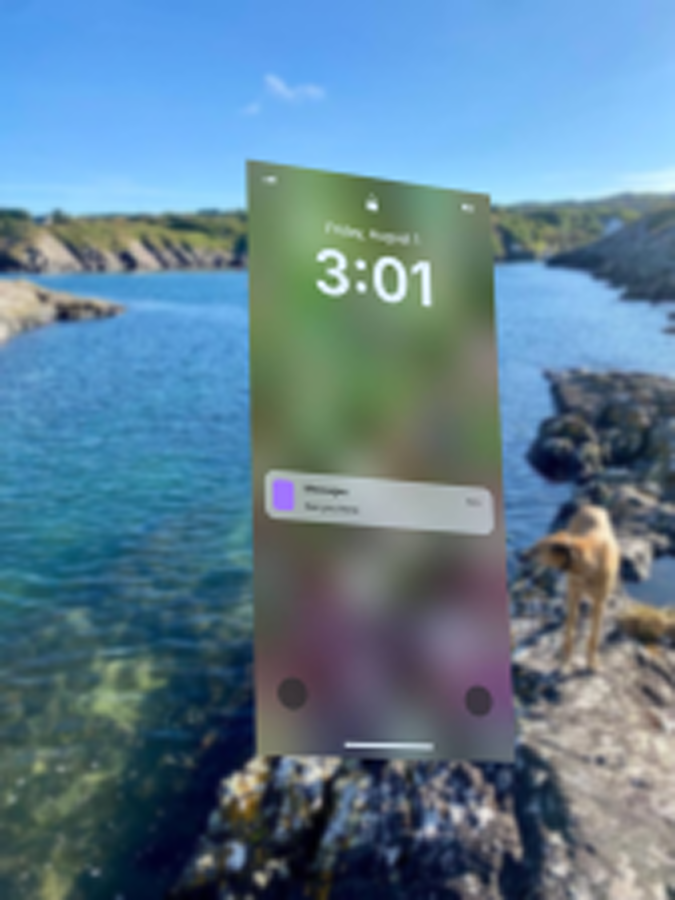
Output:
3:01
